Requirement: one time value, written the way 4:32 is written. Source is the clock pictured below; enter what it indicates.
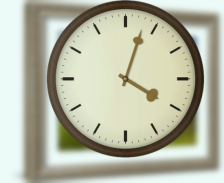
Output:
4:03
